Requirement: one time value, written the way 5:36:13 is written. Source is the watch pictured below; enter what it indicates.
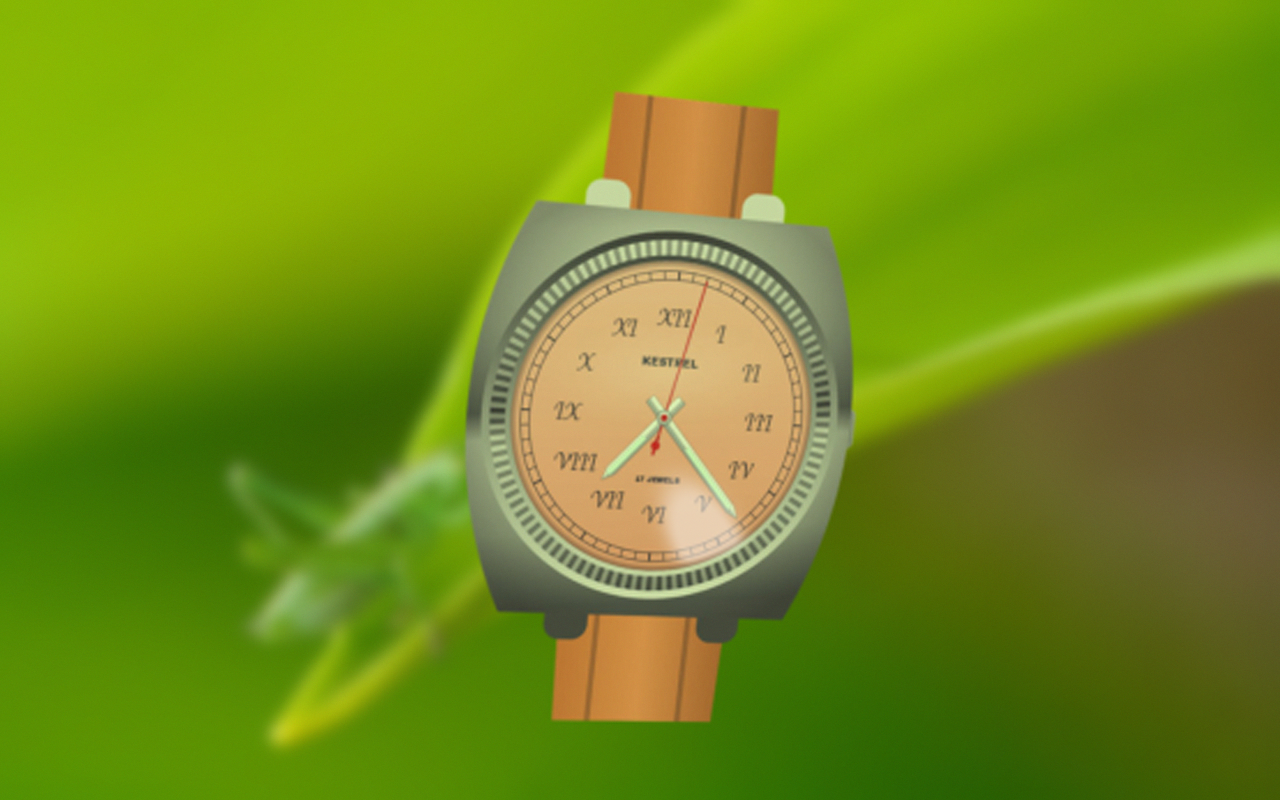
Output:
7:23:02
